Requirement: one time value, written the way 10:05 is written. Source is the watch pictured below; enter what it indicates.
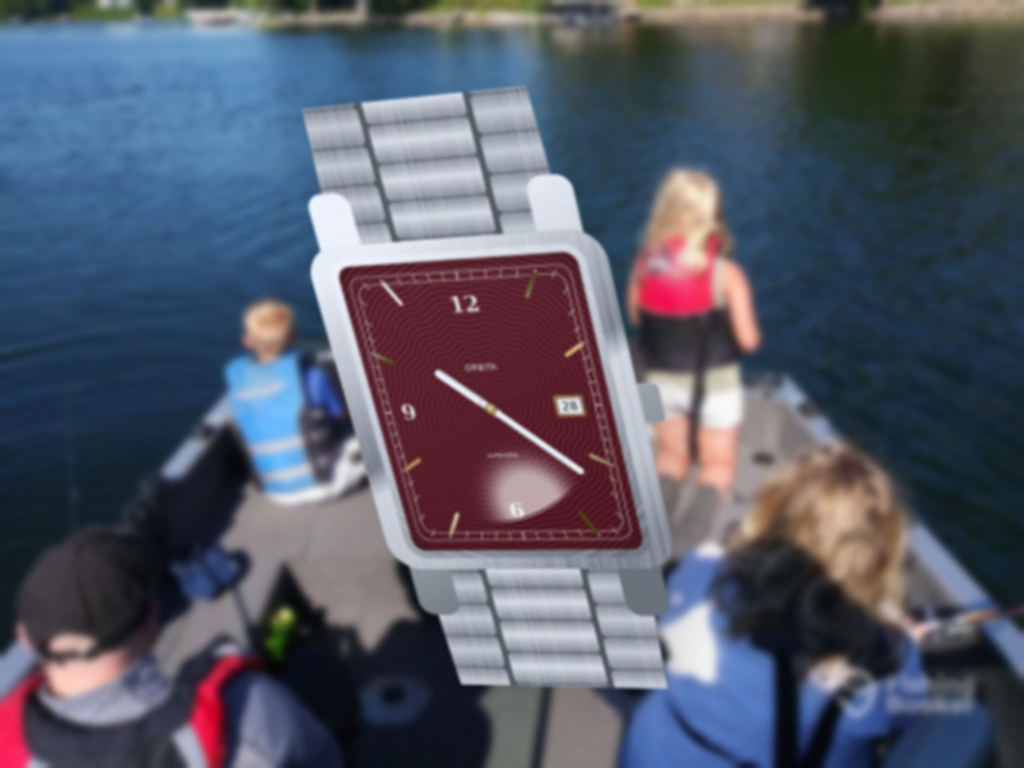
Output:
10:22
